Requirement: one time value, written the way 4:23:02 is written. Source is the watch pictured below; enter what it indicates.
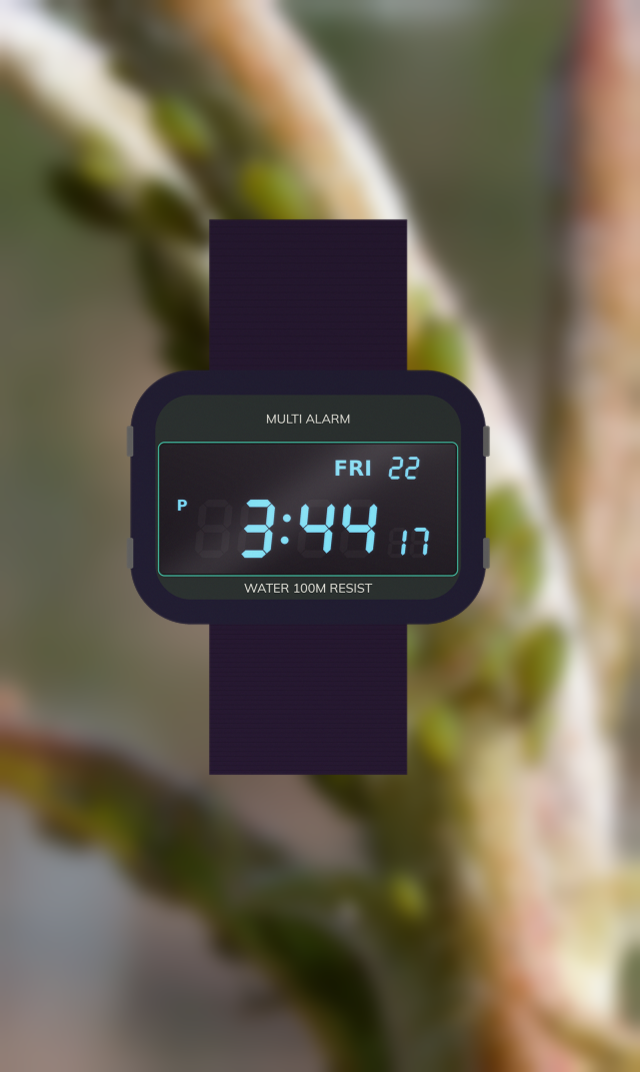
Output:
3:44:17
